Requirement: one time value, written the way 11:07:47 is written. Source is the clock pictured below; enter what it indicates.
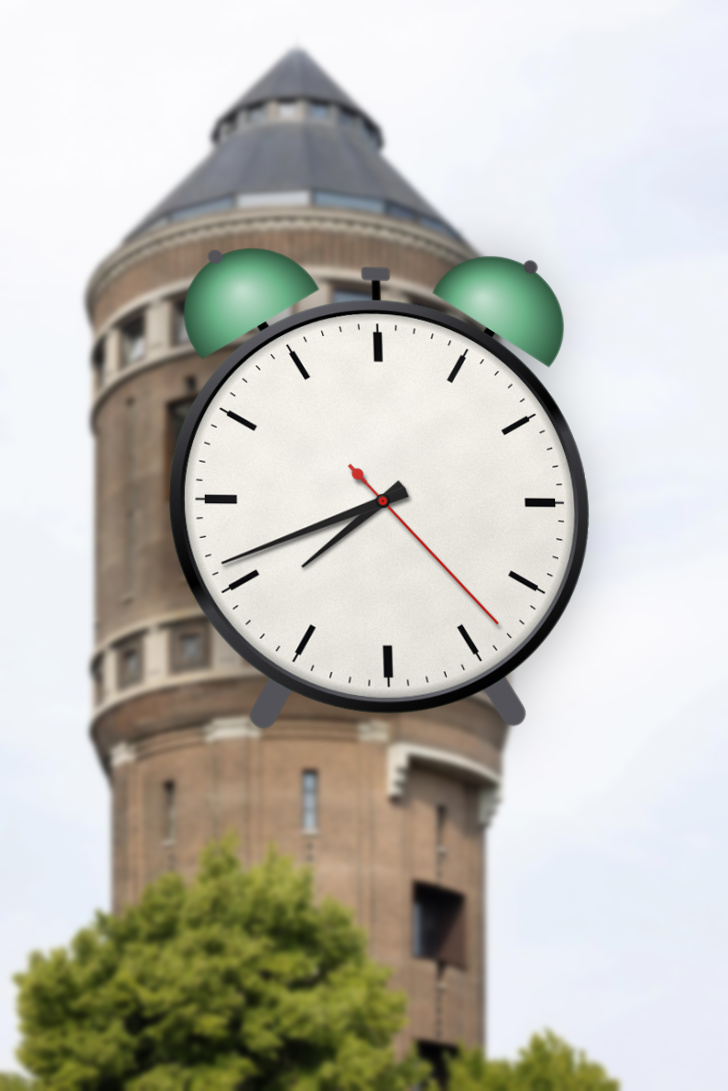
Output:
7:41:23
